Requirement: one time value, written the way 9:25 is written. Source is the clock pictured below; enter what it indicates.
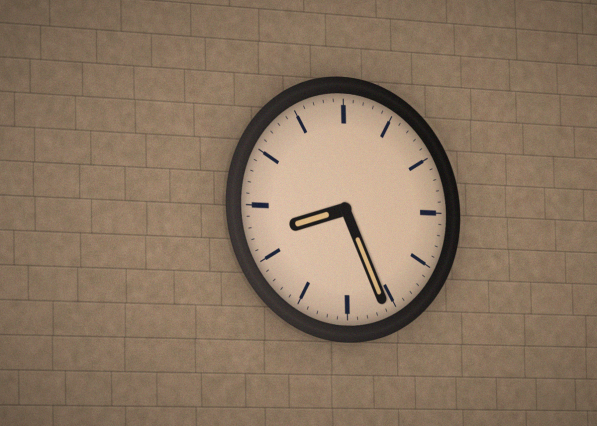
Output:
8:26
